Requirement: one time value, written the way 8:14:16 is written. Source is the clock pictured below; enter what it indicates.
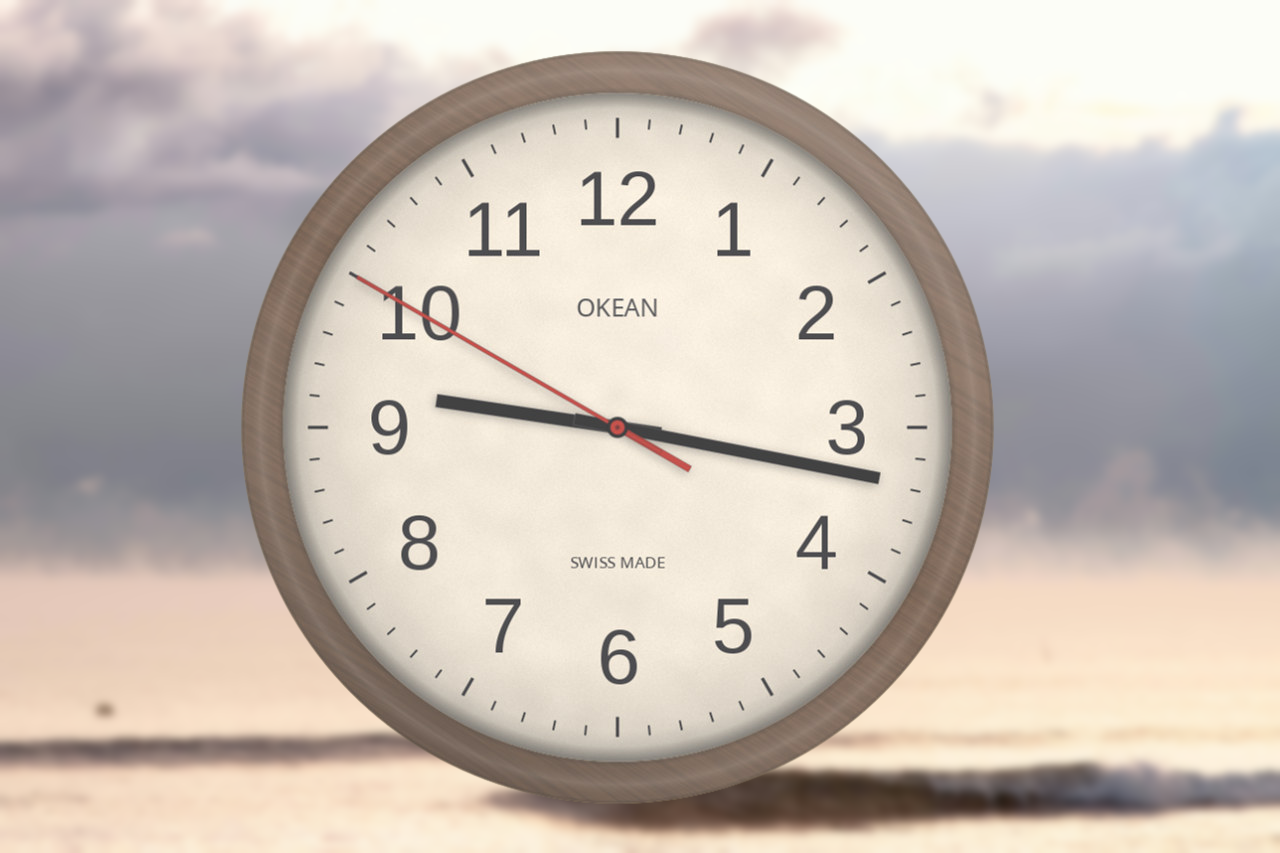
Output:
9:16:50
